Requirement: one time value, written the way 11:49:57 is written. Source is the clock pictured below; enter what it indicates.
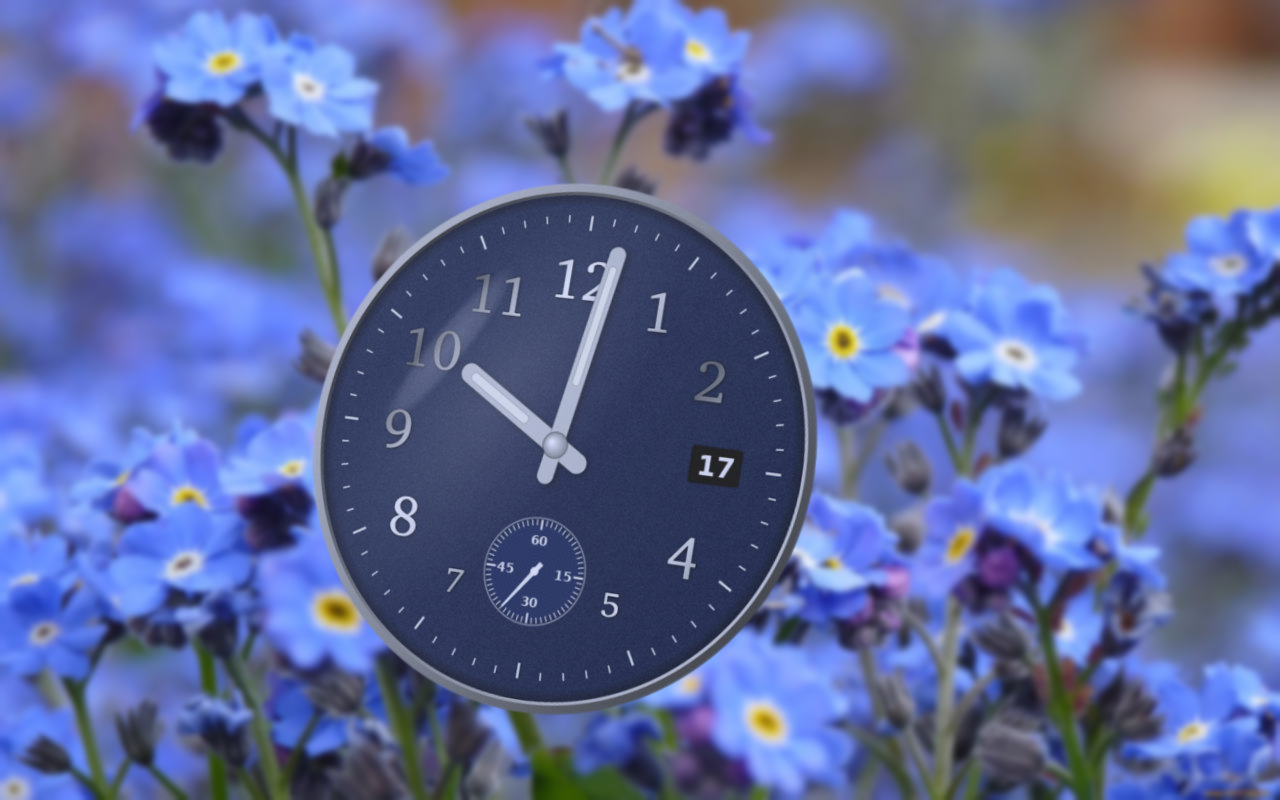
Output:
10:01:36
